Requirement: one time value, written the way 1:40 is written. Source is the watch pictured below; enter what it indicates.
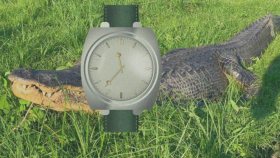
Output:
11:37
